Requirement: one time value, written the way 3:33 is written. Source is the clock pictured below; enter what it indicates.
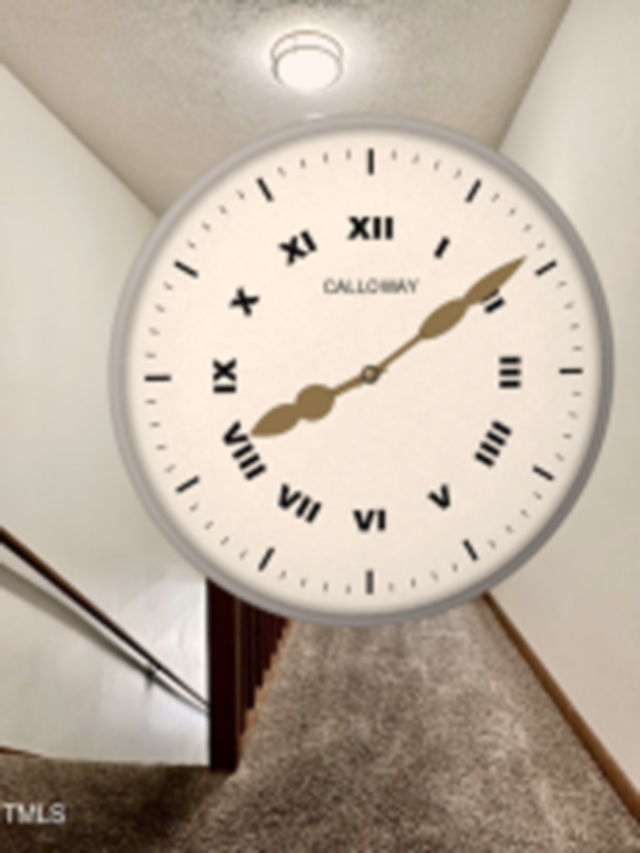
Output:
8:09
